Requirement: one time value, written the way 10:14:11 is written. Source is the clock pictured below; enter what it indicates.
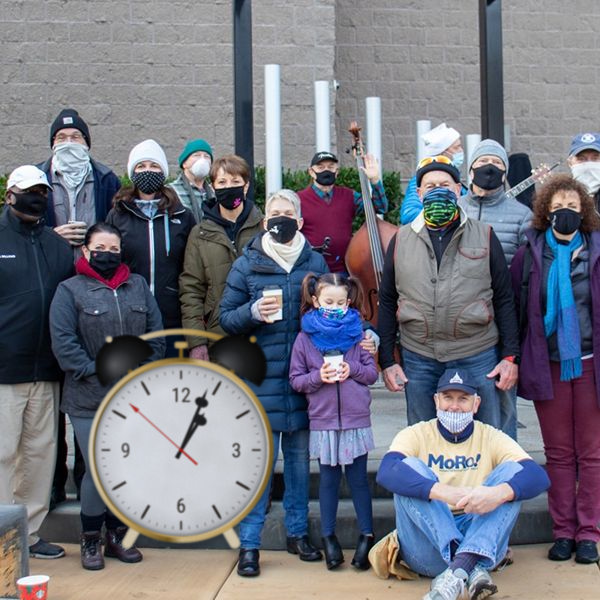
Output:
1:03:52
